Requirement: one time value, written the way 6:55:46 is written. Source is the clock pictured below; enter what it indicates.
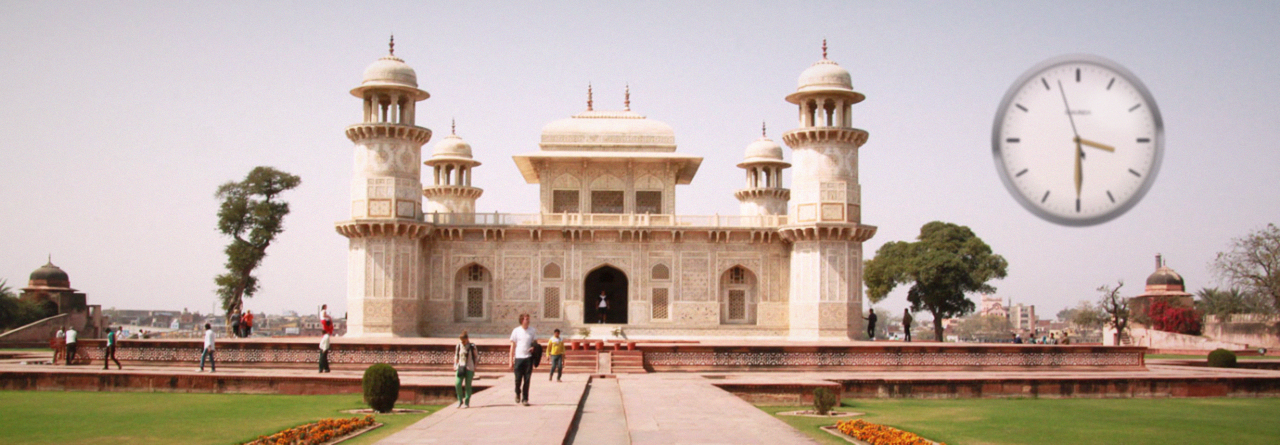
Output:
3:29:57
